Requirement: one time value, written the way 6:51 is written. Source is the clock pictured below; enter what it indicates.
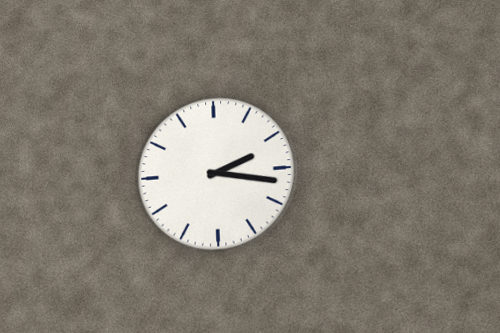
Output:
2:17
